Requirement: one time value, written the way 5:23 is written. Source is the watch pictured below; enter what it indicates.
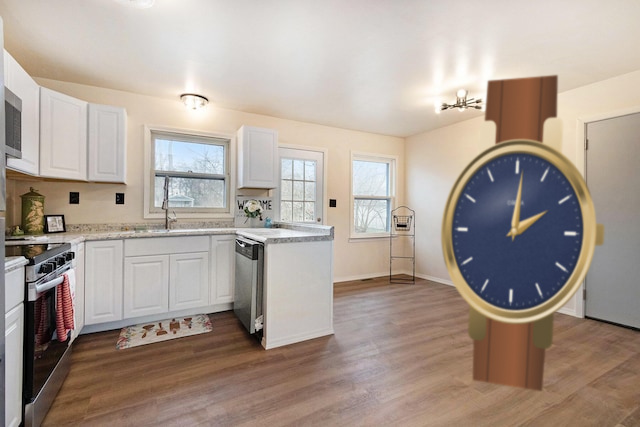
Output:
2:01
